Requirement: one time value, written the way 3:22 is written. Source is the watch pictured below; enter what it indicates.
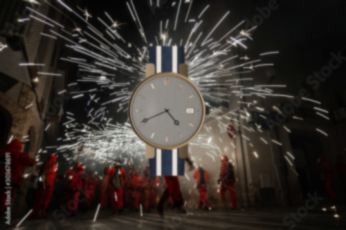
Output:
4:41
